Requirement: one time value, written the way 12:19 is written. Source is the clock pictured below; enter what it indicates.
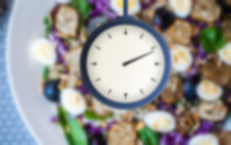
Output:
2:11
